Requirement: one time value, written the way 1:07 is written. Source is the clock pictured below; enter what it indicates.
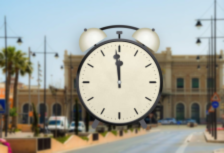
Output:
11:59
